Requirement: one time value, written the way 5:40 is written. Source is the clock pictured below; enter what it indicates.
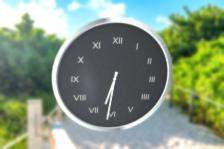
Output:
6:31
